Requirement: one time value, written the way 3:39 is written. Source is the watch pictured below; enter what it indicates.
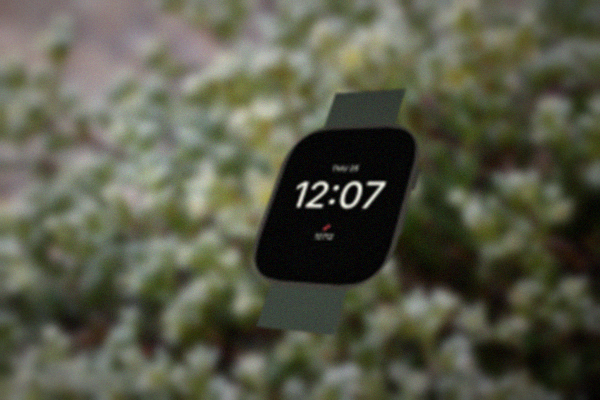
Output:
12:07
